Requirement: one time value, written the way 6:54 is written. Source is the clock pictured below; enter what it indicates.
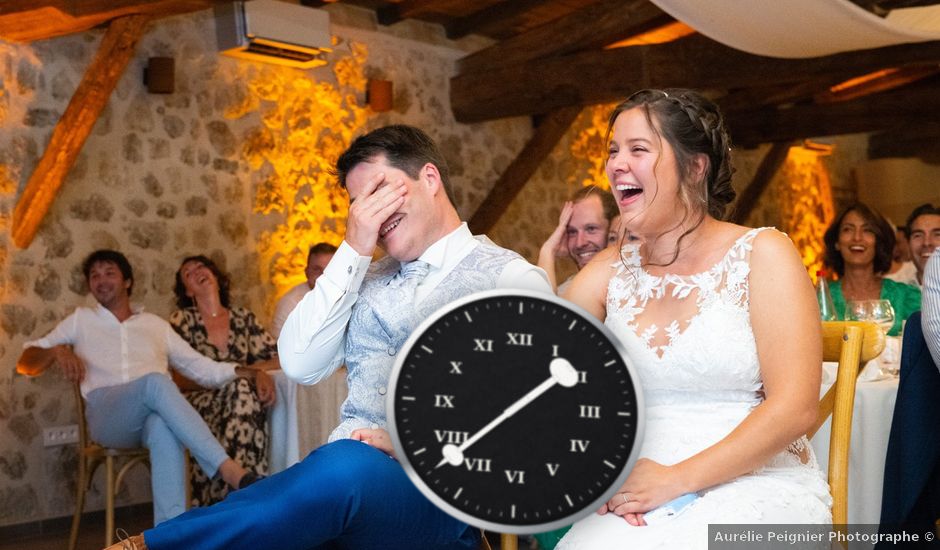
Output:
1:38
